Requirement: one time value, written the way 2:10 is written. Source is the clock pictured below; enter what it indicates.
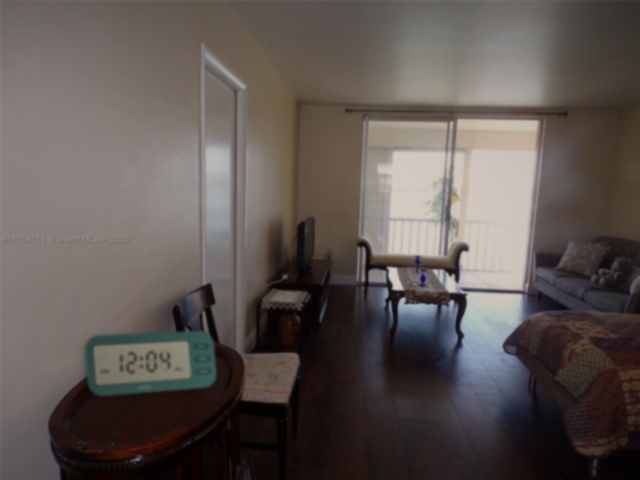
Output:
12:04
